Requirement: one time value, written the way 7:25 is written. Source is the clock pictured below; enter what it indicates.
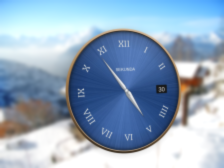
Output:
4:54
